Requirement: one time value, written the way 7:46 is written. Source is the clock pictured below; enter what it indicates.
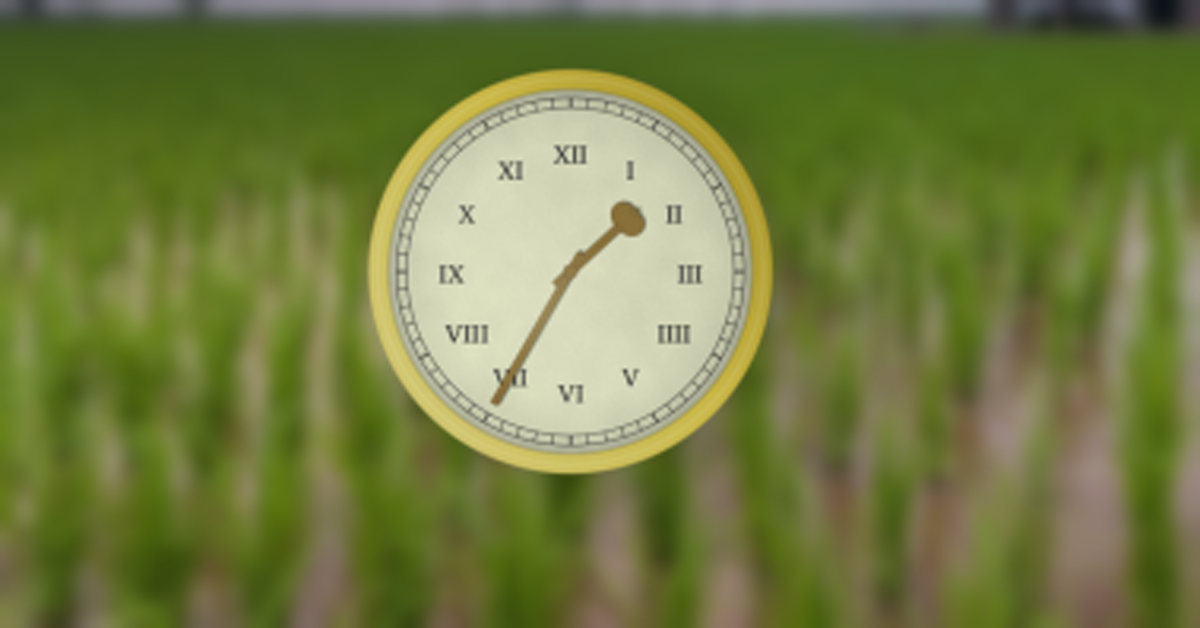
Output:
1:35
